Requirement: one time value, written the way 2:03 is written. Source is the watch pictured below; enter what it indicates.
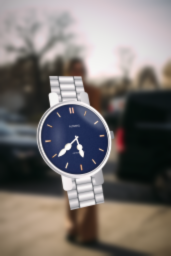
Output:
5:39
